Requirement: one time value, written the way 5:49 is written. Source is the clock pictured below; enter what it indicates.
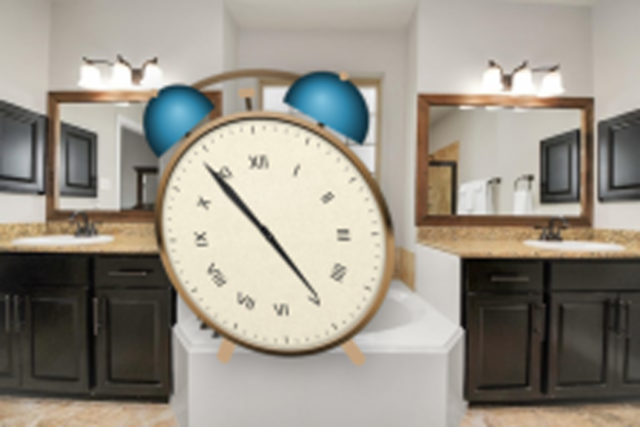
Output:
4:54
